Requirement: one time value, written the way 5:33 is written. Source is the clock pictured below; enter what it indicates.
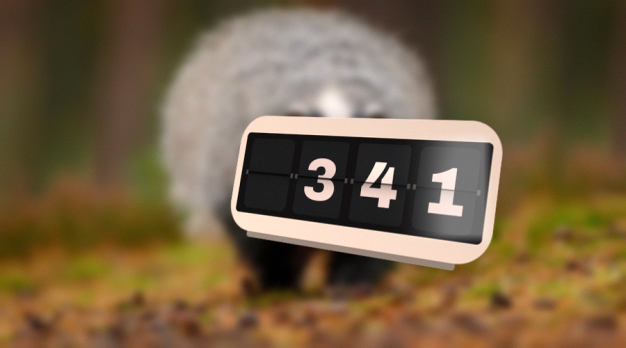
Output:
3:41
